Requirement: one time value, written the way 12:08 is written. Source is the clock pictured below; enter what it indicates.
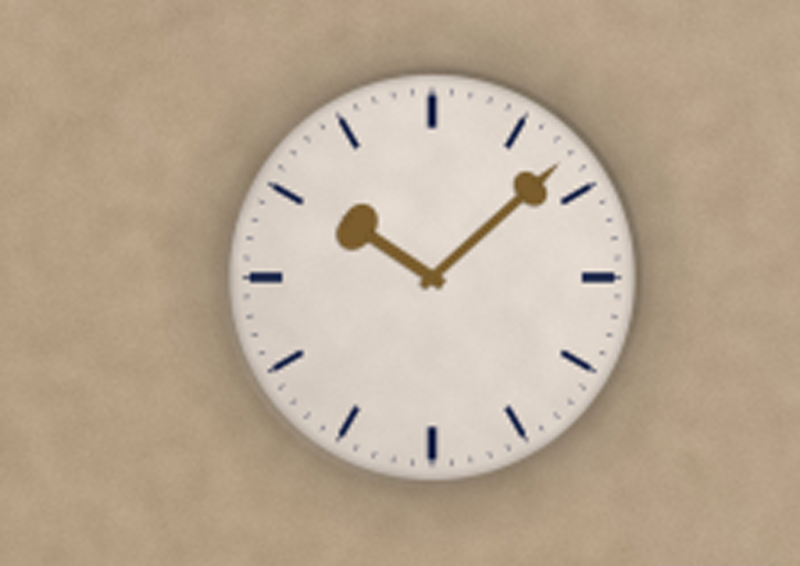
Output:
10:08
